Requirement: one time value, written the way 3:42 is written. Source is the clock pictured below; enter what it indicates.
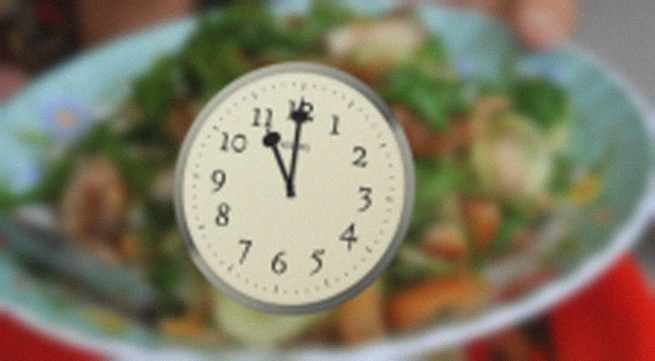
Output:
11:00
